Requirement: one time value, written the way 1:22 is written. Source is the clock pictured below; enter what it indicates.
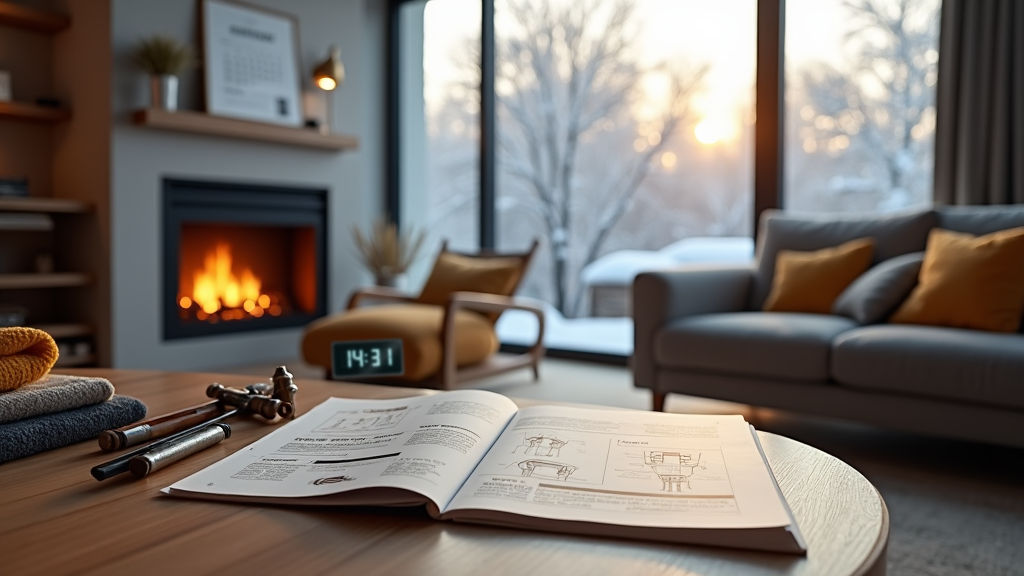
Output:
14:31
